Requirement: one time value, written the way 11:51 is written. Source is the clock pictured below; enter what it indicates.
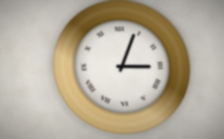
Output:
3:04
